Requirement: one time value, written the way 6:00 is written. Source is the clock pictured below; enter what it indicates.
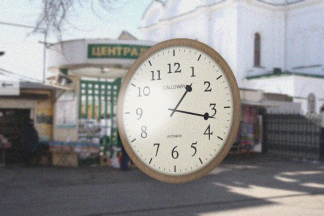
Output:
1:17
